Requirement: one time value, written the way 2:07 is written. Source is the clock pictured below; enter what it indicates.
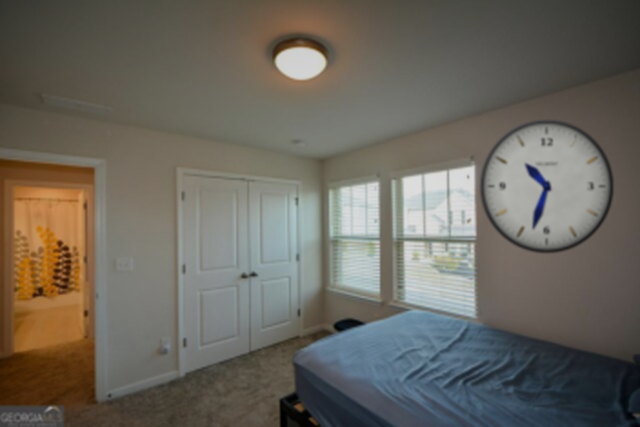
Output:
10:33
